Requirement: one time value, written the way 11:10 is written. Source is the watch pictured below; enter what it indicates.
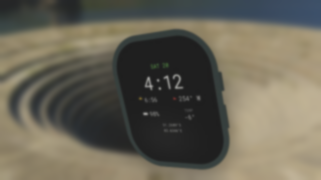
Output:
4:12
